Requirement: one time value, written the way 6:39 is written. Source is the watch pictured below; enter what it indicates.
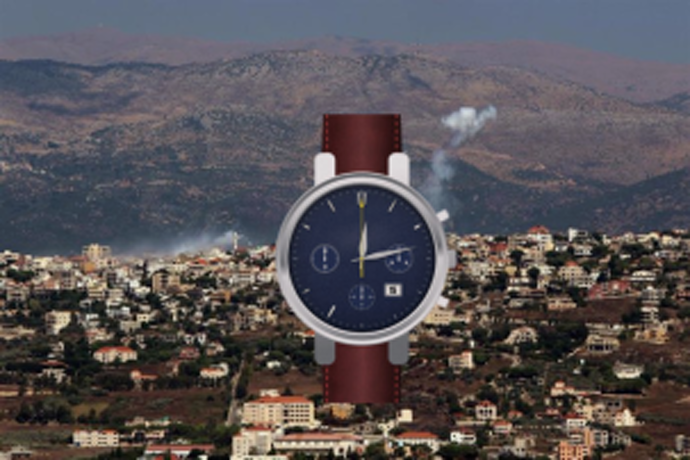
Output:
12:13
